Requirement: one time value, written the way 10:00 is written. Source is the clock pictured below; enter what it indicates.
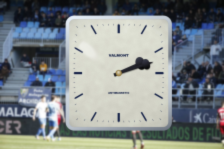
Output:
2:12
